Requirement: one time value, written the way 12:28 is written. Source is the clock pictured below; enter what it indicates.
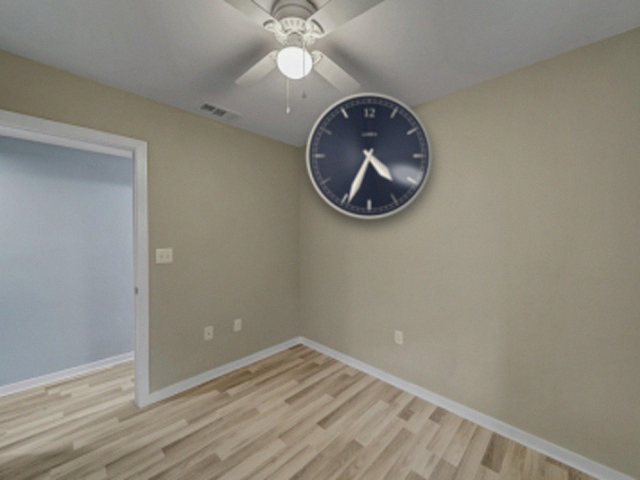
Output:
4:34
